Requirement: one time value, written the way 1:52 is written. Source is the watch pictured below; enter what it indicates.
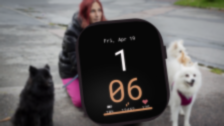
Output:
1:06
